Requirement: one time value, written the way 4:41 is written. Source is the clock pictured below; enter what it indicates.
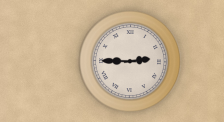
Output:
2:45
